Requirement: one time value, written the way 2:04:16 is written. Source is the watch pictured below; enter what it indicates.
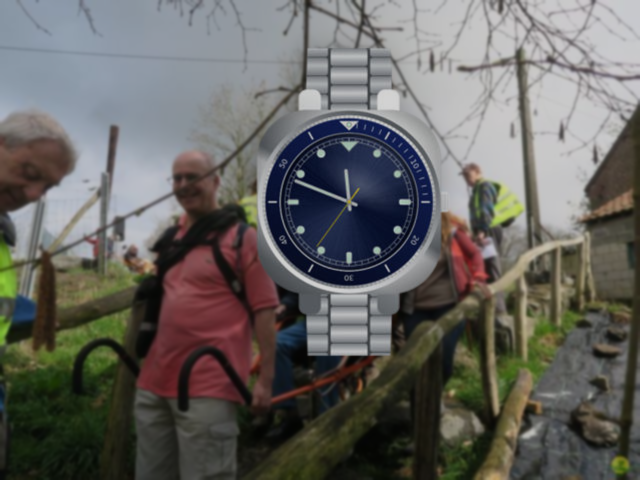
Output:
11:48:36
